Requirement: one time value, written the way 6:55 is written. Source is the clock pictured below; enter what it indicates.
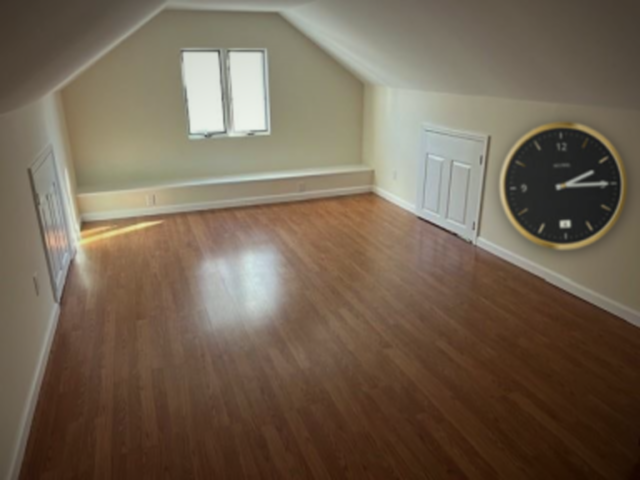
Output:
2:15
